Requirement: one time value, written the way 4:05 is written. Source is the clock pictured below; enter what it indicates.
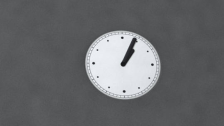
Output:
1:04
